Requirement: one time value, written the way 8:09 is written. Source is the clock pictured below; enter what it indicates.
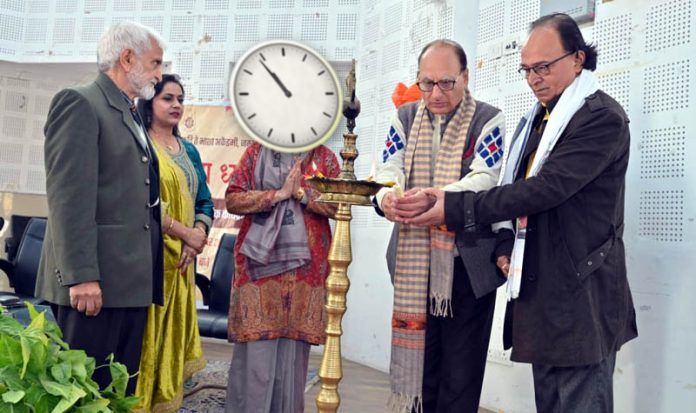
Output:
10:54
